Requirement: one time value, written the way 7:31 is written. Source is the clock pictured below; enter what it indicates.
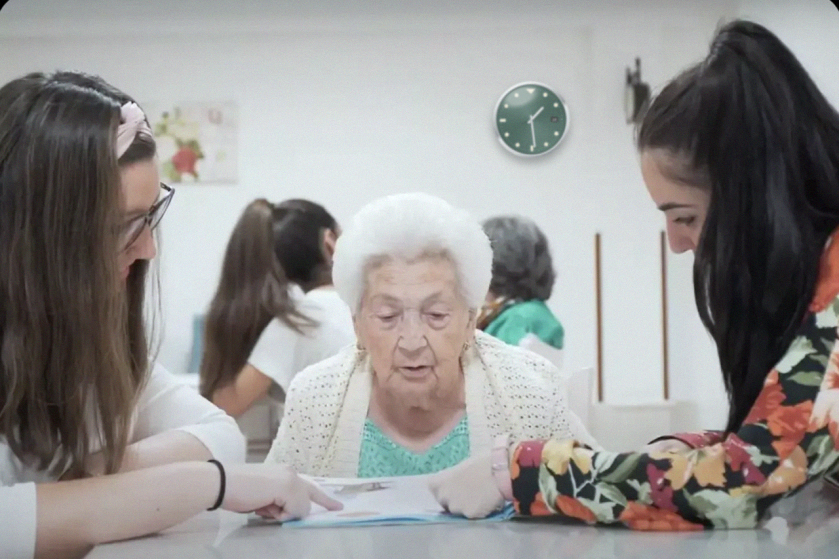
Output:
1:29
